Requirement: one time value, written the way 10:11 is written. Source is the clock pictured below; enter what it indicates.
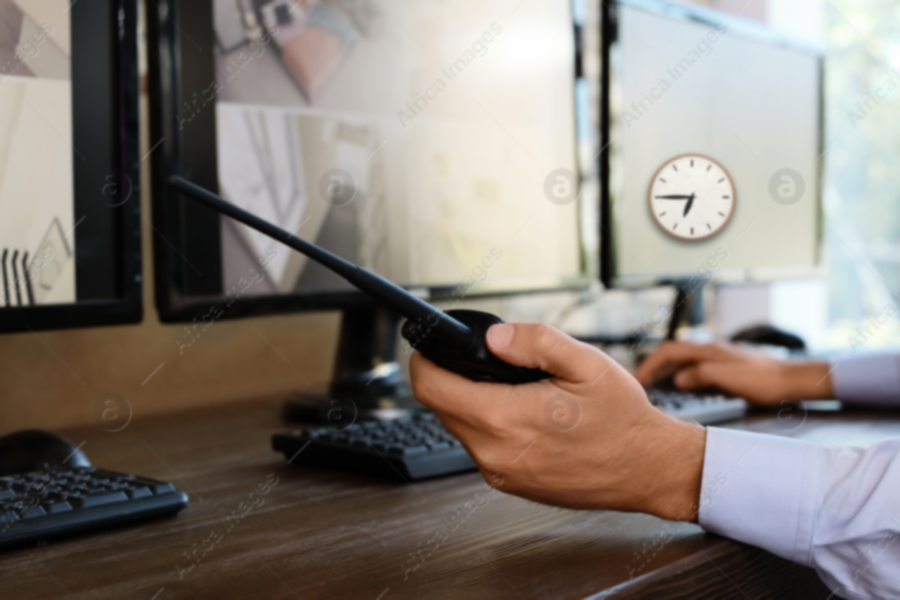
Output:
6:45
